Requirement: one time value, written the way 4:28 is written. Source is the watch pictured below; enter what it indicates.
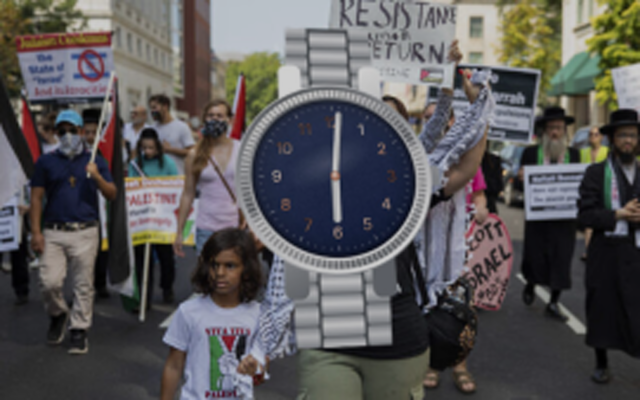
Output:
6:01
